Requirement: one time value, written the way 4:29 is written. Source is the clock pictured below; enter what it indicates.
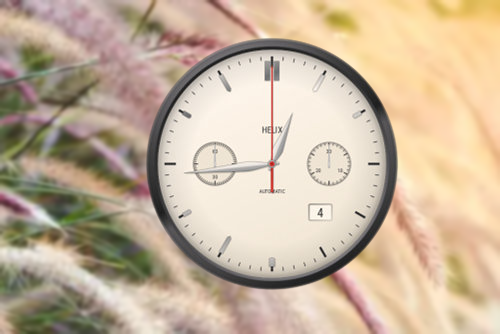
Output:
12:44
